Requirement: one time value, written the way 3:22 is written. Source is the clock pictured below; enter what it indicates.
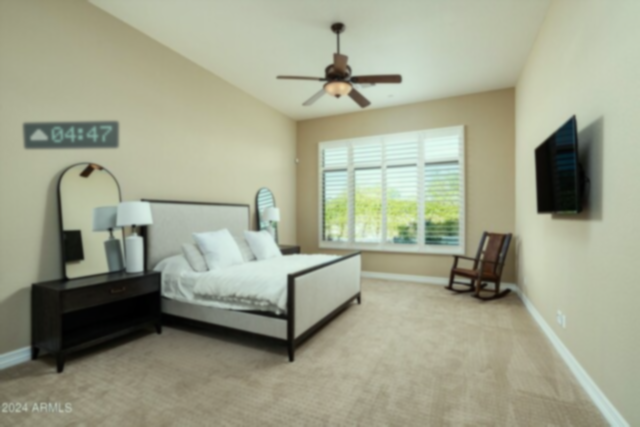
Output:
4:47
